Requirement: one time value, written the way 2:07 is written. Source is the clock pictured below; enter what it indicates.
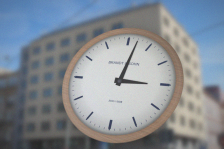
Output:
3:02
